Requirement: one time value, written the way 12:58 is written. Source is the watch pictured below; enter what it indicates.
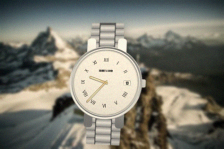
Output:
9:37
